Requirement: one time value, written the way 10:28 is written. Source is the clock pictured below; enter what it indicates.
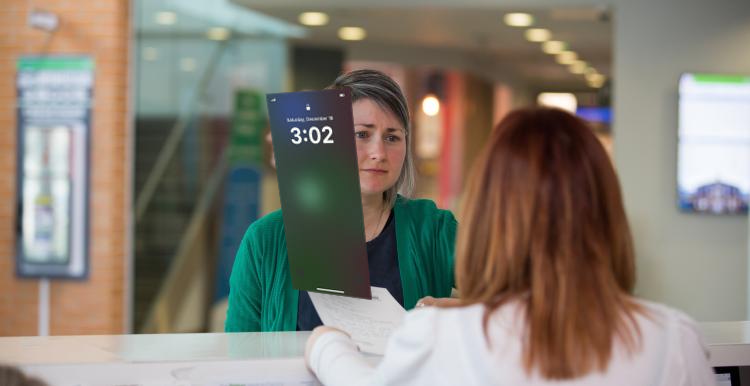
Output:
3:02
